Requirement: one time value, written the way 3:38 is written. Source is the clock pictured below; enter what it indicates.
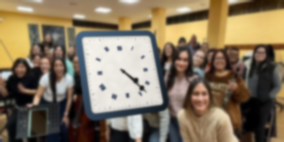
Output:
4:23
